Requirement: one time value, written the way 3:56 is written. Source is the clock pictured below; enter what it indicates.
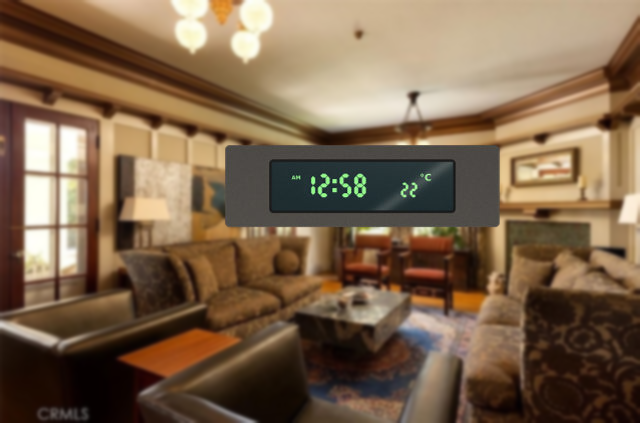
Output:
12:58
